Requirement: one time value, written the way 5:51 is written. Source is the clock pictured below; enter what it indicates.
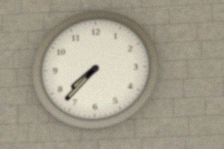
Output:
7:37
